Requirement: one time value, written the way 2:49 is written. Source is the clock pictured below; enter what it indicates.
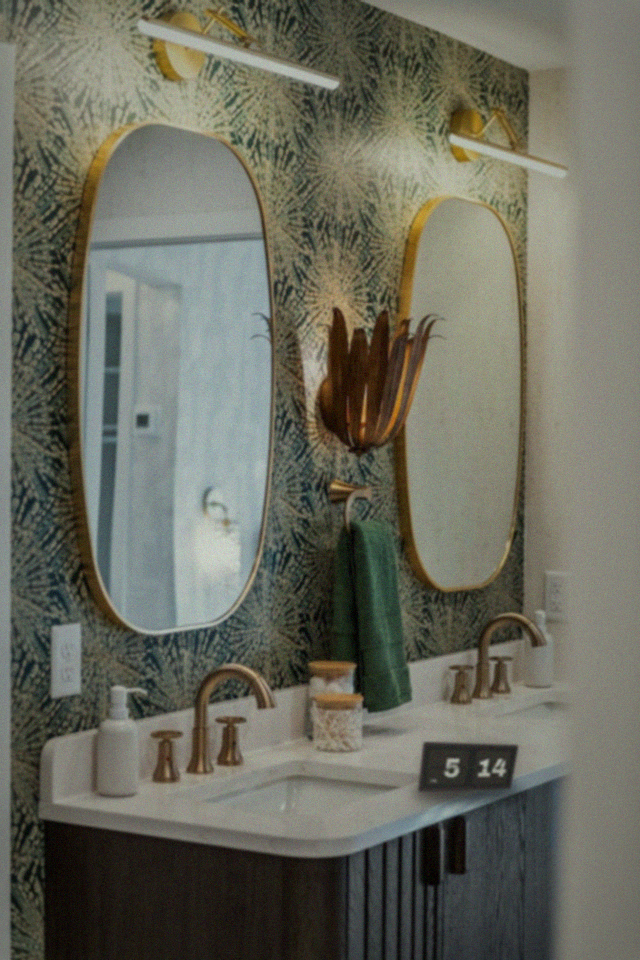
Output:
5:14
